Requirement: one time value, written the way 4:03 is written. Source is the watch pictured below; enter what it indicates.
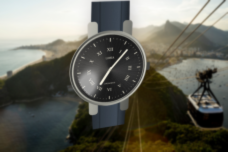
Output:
7:07
